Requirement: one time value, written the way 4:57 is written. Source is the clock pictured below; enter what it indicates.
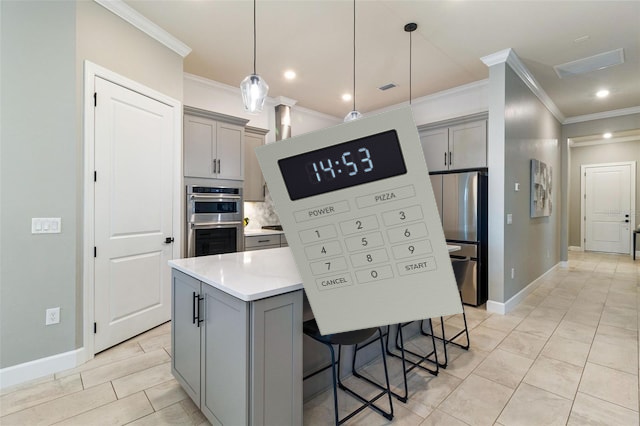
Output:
14:53
